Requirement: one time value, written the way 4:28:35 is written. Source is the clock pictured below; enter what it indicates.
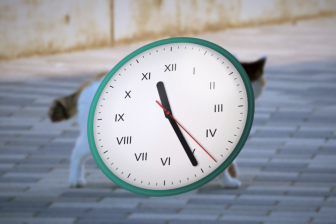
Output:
11:25:23
